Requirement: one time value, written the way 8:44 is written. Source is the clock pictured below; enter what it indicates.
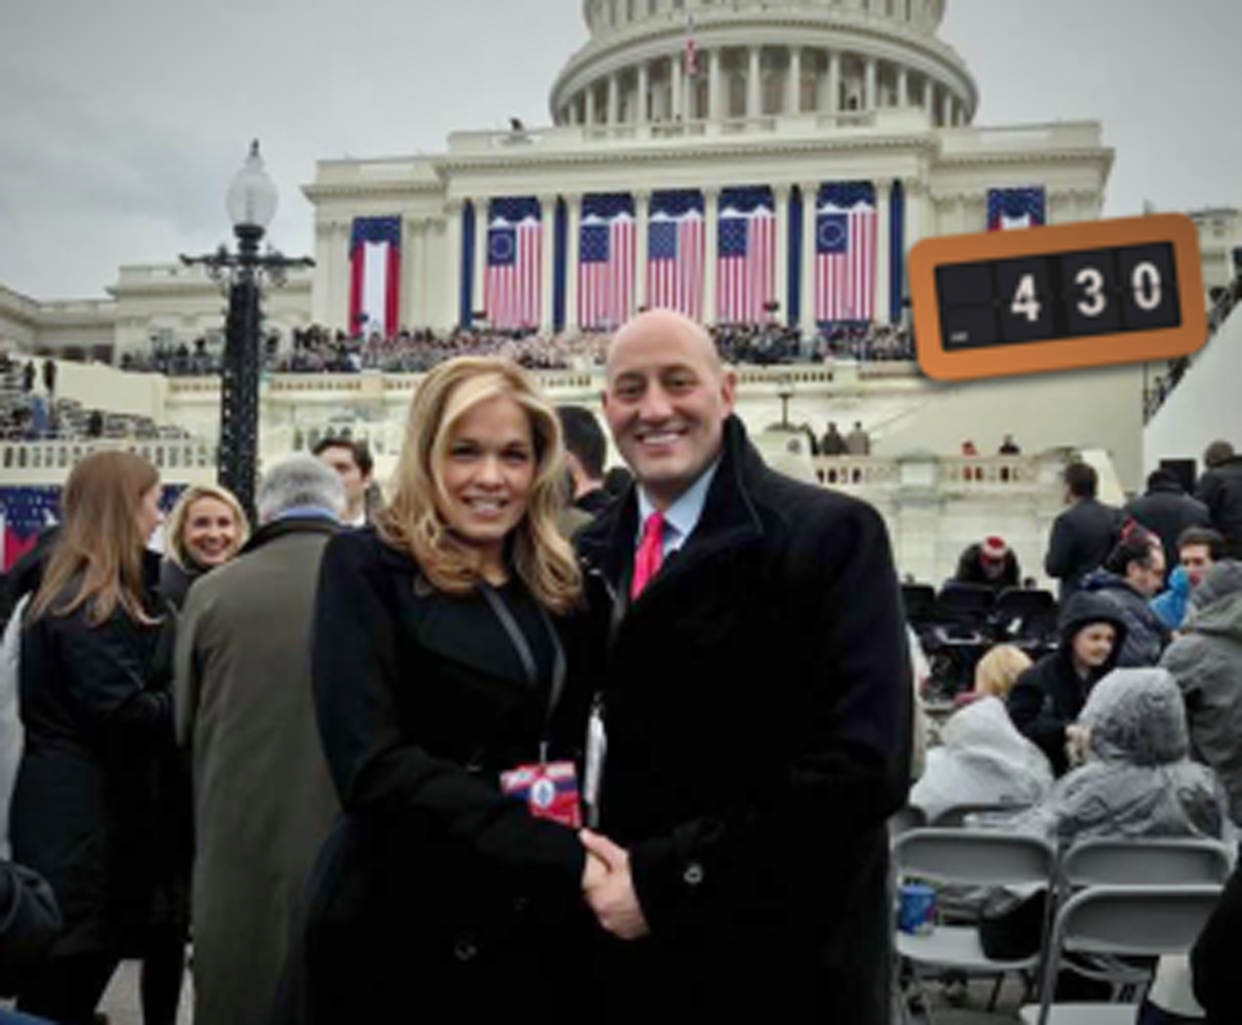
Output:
4:30
